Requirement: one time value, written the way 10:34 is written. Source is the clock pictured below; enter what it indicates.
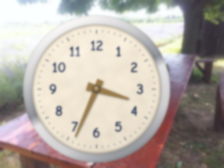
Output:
3:34
